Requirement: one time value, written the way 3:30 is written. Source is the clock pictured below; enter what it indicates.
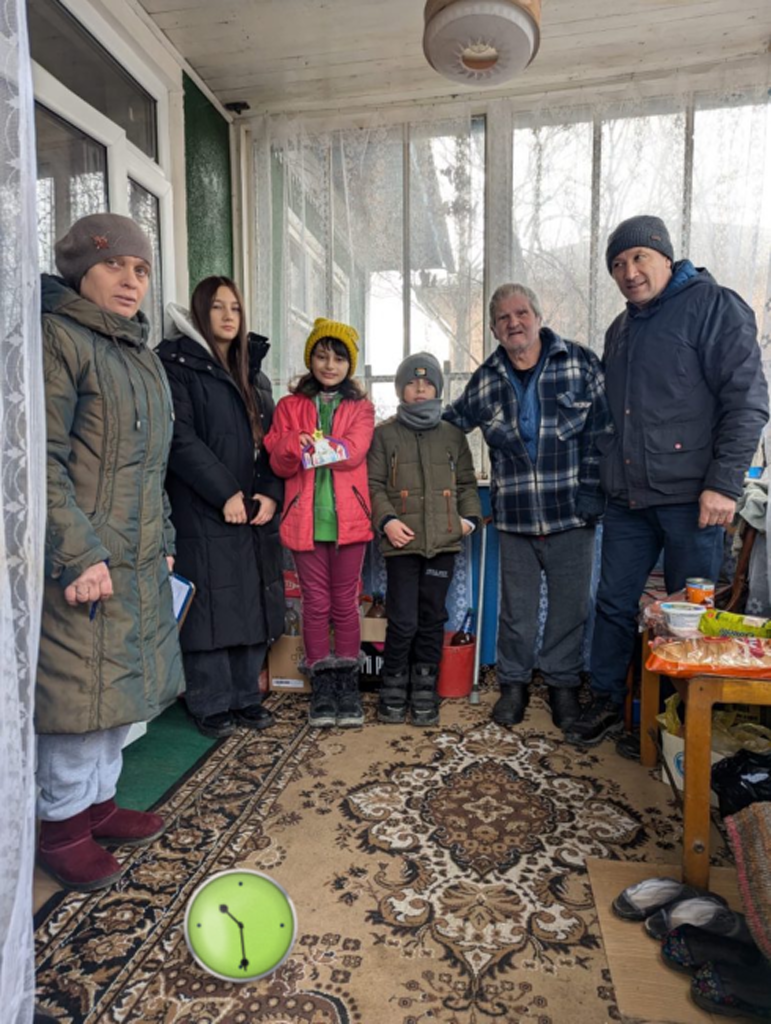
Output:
10:29
